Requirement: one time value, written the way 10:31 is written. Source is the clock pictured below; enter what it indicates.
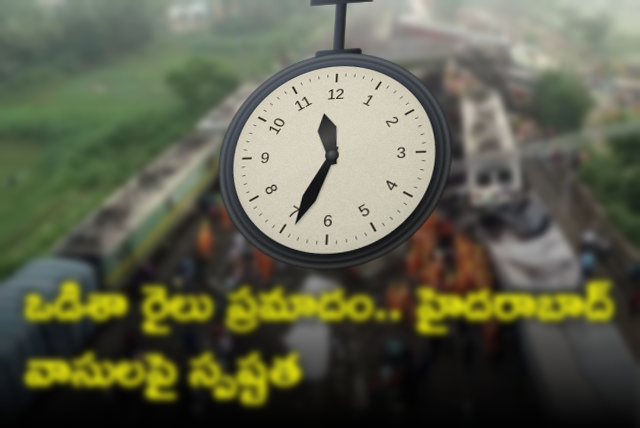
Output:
11:34
